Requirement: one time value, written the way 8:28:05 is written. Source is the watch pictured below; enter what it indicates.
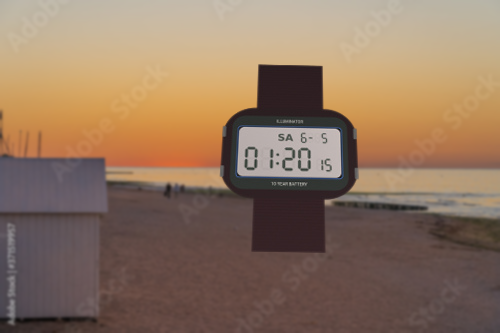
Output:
1:20:15
